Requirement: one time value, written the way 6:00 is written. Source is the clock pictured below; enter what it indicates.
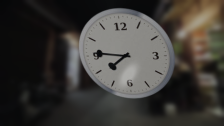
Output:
7:46
